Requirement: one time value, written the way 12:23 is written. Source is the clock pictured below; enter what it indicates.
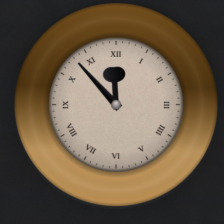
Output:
11:53
